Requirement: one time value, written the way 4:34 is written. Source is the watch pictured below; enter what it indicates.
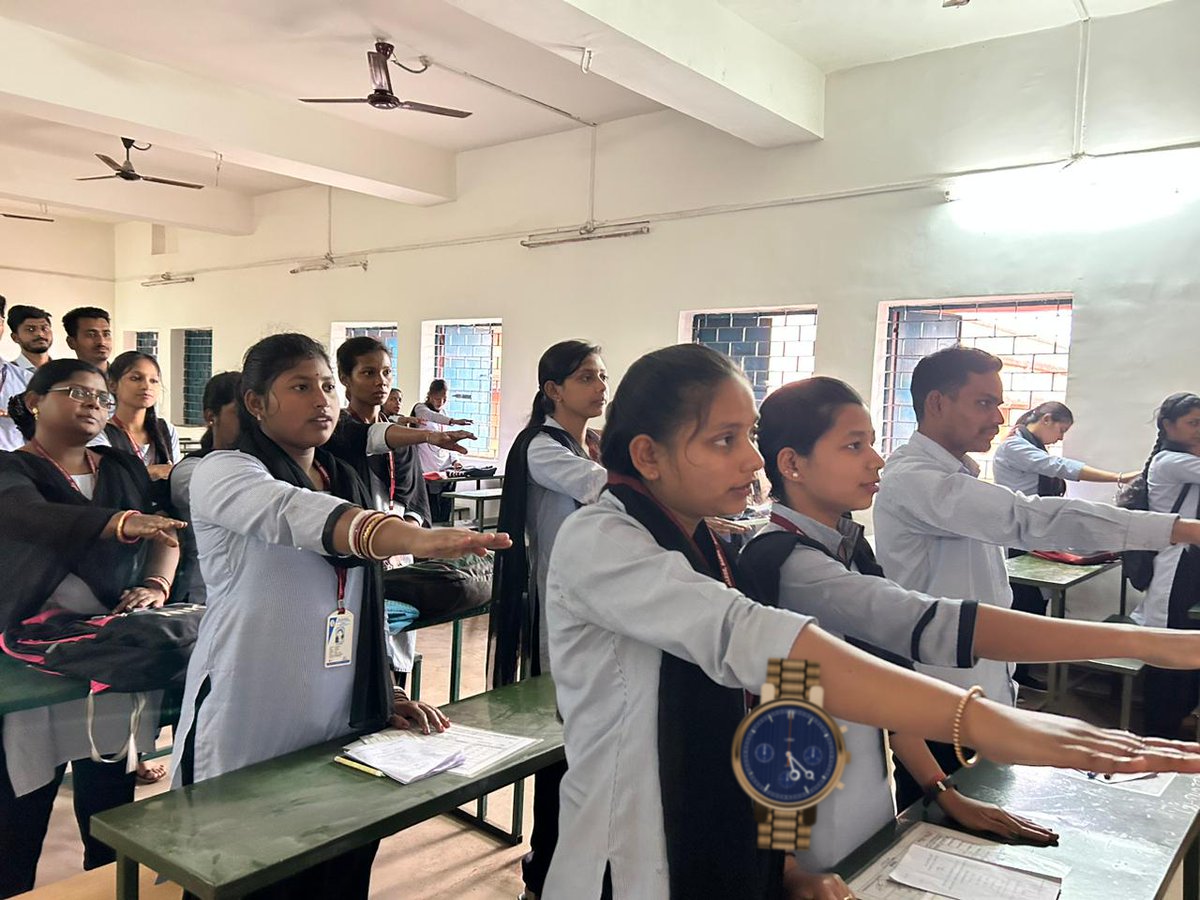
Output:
5:22
